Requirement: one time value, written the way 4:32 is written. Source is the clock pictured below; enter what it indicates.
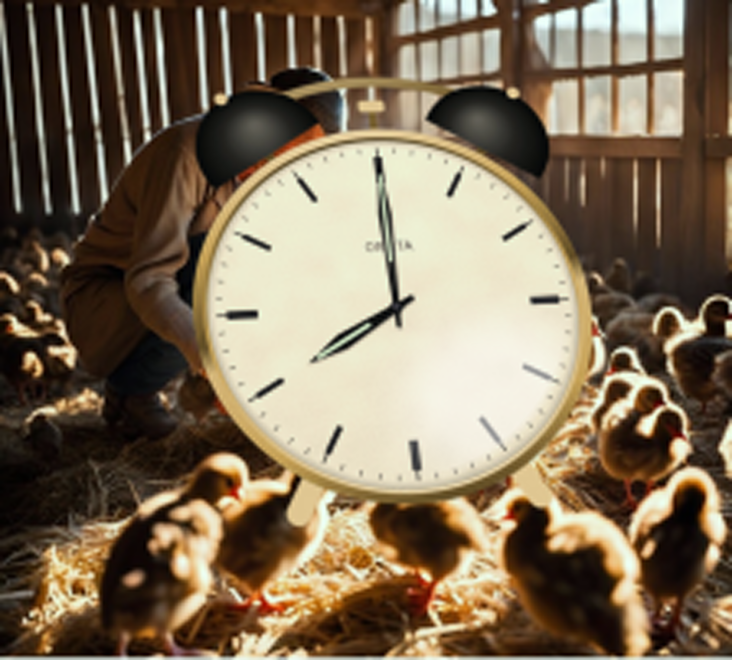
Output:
8:00
